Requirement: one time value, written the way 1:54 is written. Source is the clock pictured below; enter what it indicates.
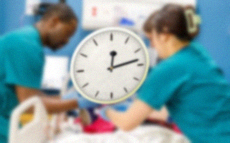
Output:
12:13
